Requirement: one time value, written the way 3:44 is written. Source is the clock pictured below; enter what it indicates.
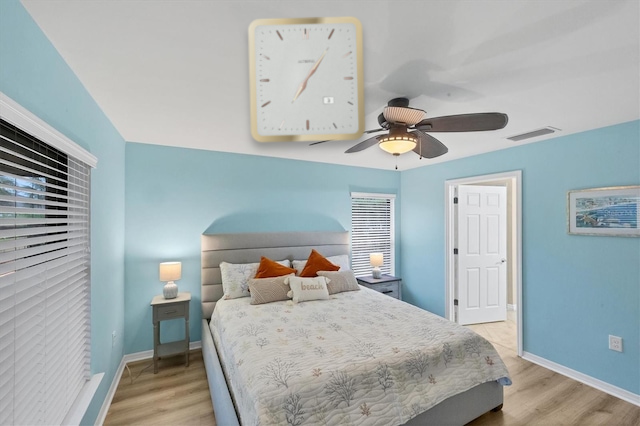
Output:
7:06
